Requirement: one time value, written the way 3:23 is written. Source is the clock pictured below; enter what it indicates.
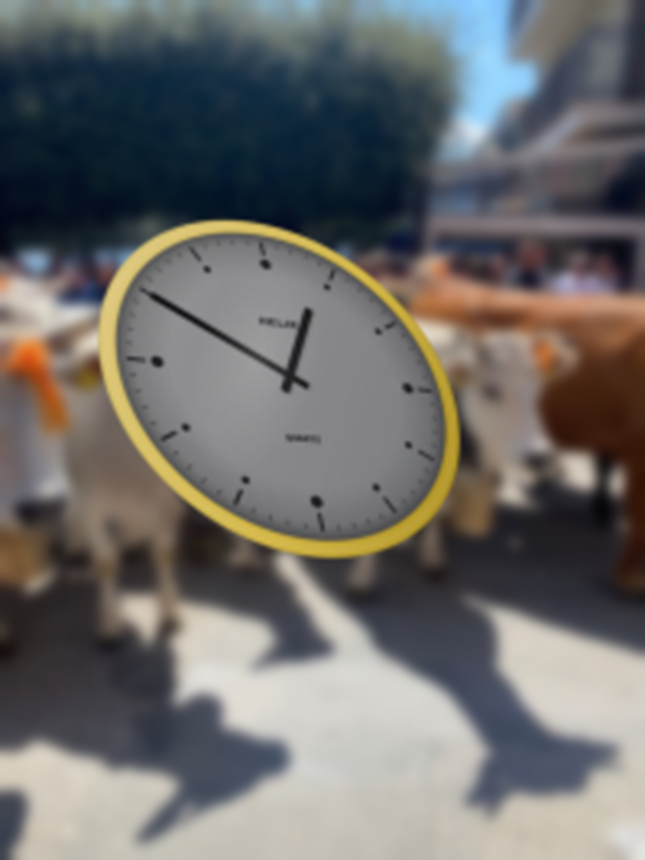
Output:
12:50
